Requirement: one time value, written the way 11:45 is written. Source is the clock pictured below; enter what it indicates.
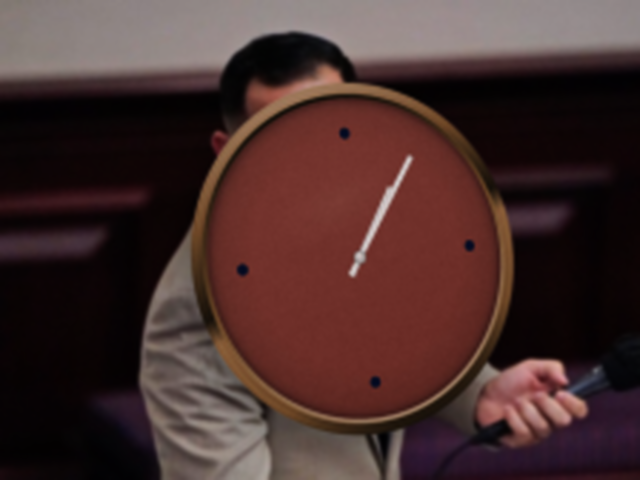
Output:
1:06
